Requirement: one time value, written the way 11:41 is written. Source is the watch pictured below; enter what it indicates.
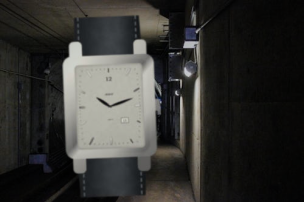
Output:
10:12
